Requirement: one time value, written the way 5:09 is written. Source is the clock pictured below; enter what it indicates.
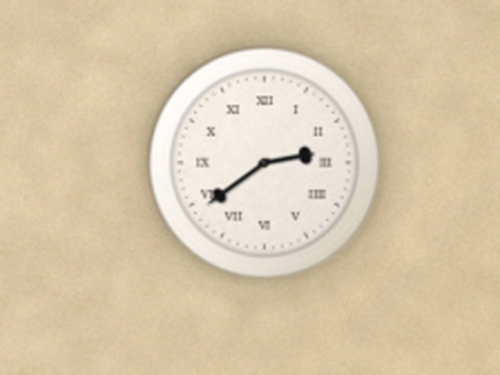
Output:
2:39
